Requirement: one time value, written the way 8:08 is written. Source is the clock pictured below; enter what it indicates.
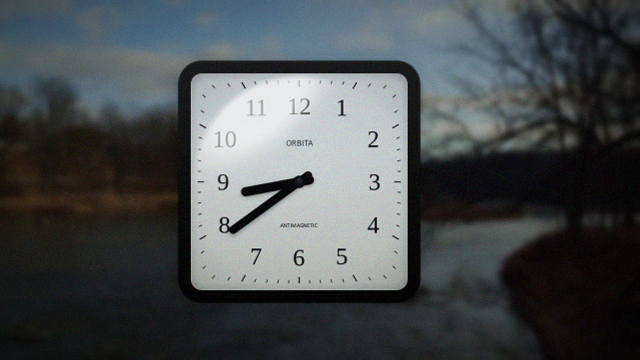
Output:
8:39
